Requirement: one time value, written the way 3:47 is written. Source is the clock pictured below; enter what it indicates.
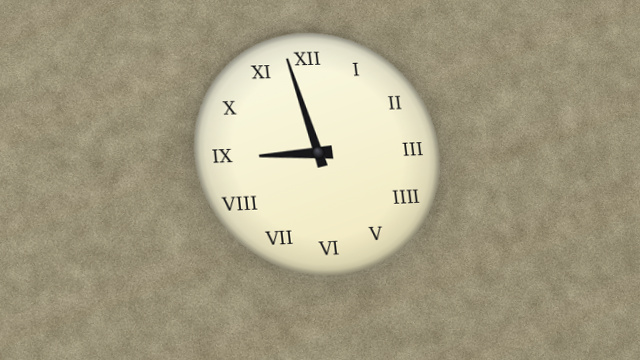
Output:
8:58
